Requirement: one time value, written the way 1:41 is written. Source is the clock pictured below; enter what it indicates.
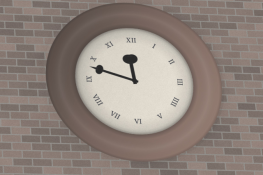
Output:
11:48
